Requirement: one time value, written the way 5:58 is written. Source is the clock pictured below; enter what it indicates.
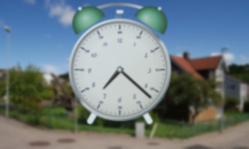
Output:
7:22
